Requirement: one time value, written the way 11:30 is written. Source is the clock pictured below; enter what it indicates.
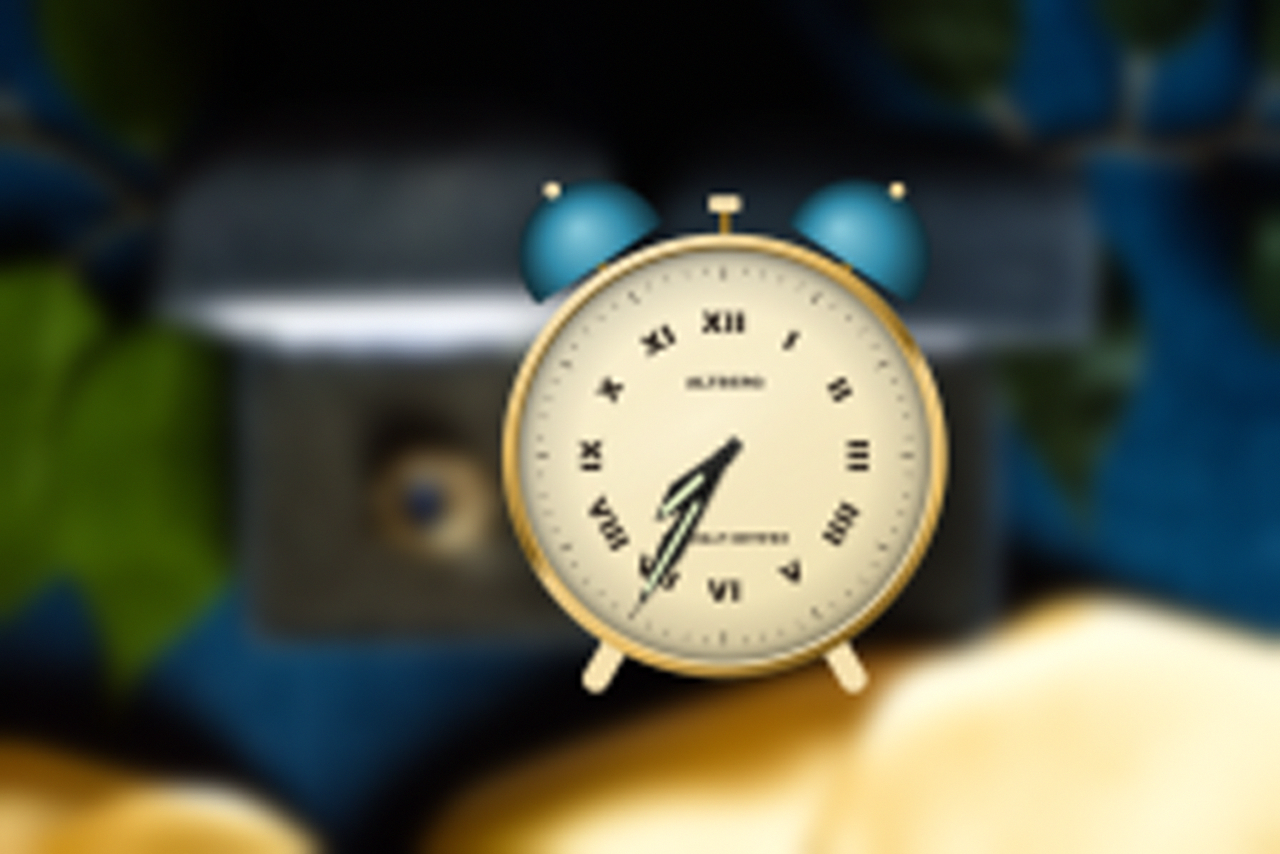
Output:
7:35
